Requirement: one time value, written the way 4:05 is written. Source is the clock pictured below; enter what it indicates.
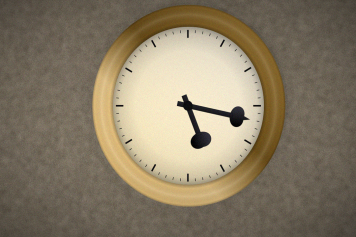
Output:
5:17
